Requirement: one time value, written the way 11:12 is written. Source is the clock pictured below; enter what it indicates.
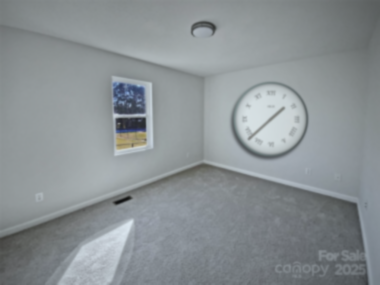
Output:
1:38
